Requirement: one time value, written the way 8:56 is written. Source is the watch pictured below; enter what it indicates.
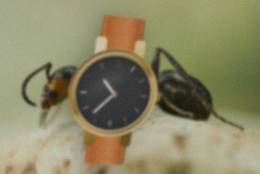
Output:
10:37
